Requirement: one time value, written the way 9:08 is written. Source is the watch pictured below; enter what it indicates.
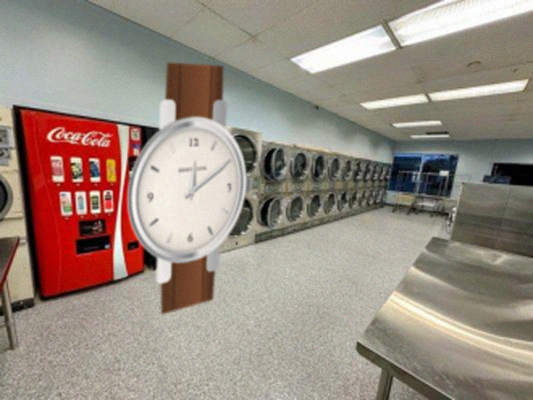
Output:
12:10
